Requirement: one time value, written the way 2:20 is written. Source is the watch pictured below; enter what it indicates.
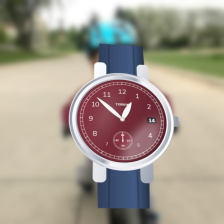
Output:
12:52
